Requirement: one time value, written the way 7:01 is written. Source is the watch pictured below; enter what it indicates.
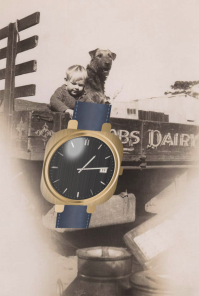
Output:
1:14
